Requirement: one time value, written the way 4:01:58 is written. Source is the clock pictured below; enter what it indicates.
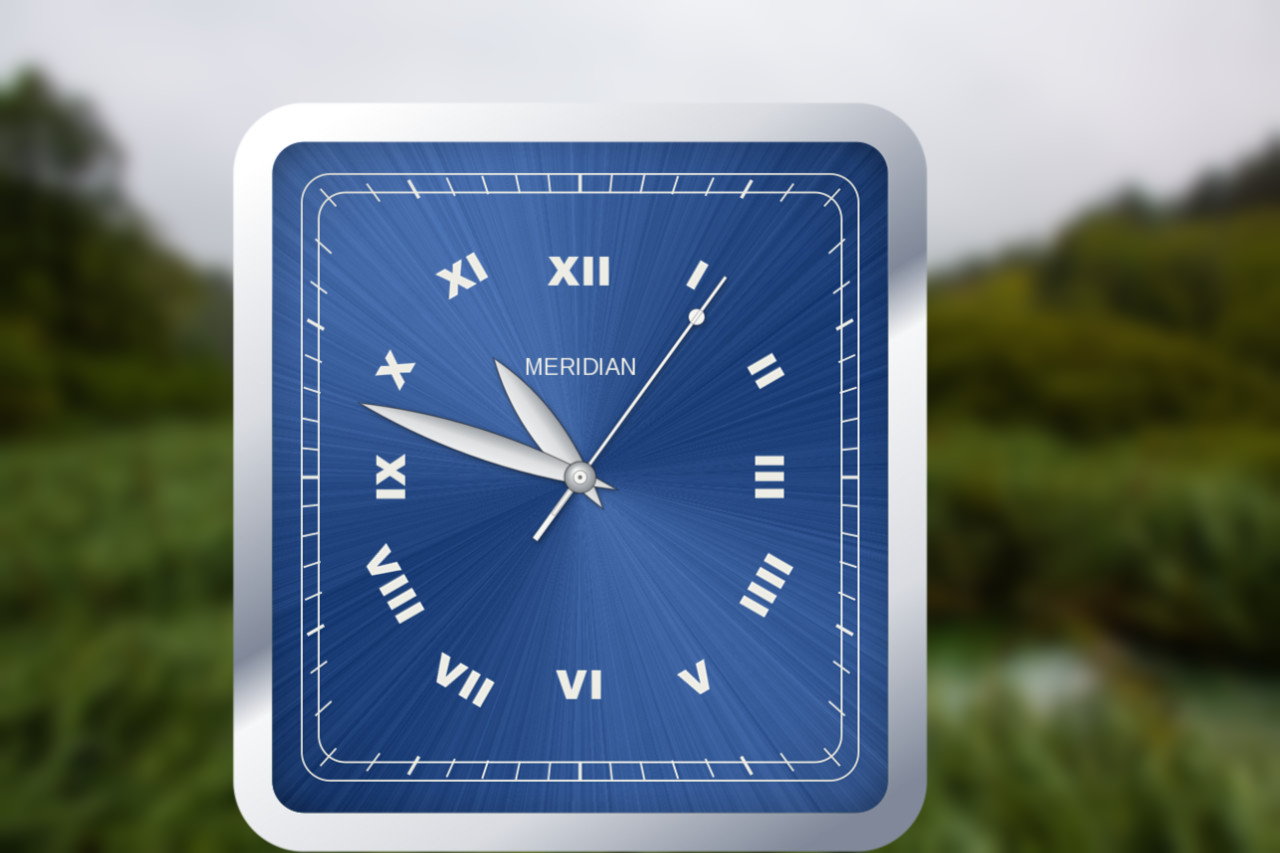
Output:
10:48:06
